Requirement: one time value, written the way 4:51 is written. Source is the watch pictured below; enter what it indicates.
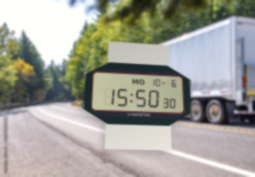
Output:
15:50
